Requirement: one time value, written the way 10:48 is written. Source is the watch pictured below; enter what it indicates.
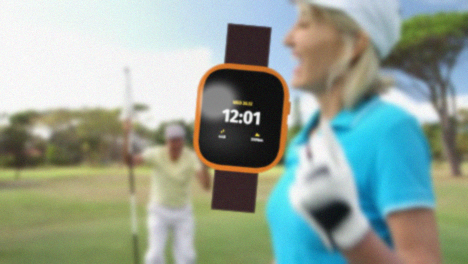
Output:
12:01
